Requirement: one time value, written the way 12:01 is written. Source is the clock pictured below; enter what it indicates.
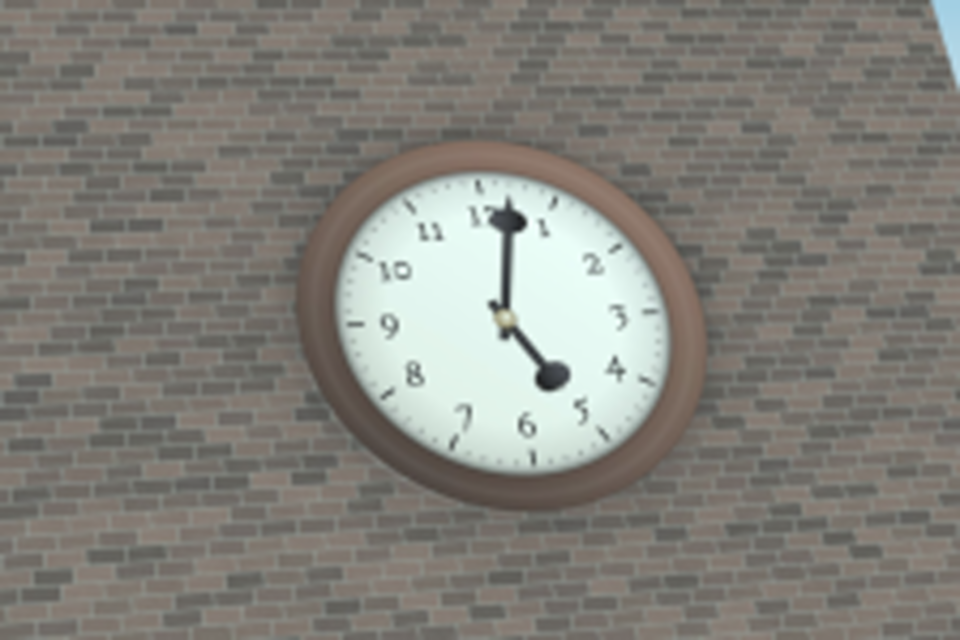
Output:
5:02
